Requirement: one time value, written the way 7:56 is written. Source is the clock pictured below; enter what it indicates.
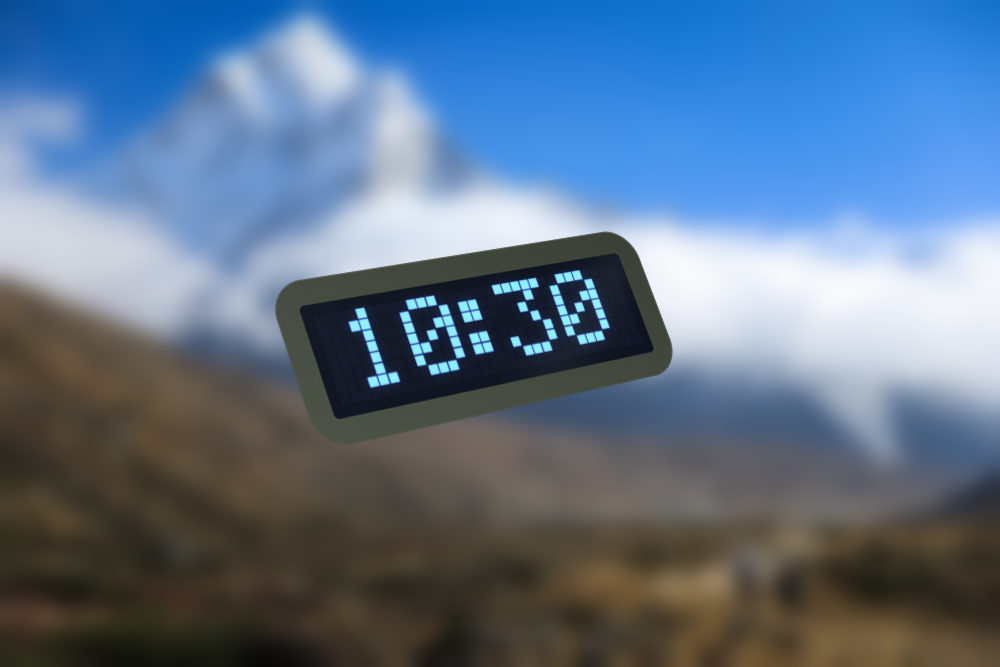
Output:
10:30
